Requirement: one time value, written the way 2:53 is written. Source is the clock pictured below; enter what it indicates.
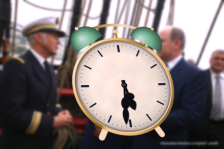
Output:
5:31
